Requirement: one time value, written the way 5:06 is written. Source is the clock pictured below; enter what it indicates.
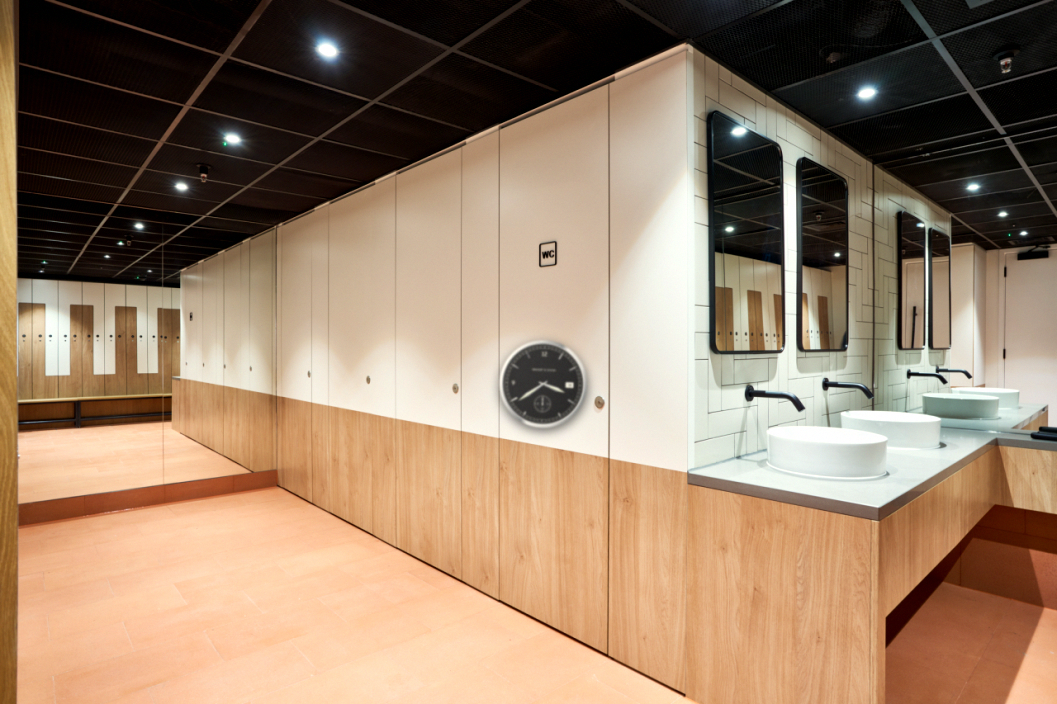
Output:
3:39
